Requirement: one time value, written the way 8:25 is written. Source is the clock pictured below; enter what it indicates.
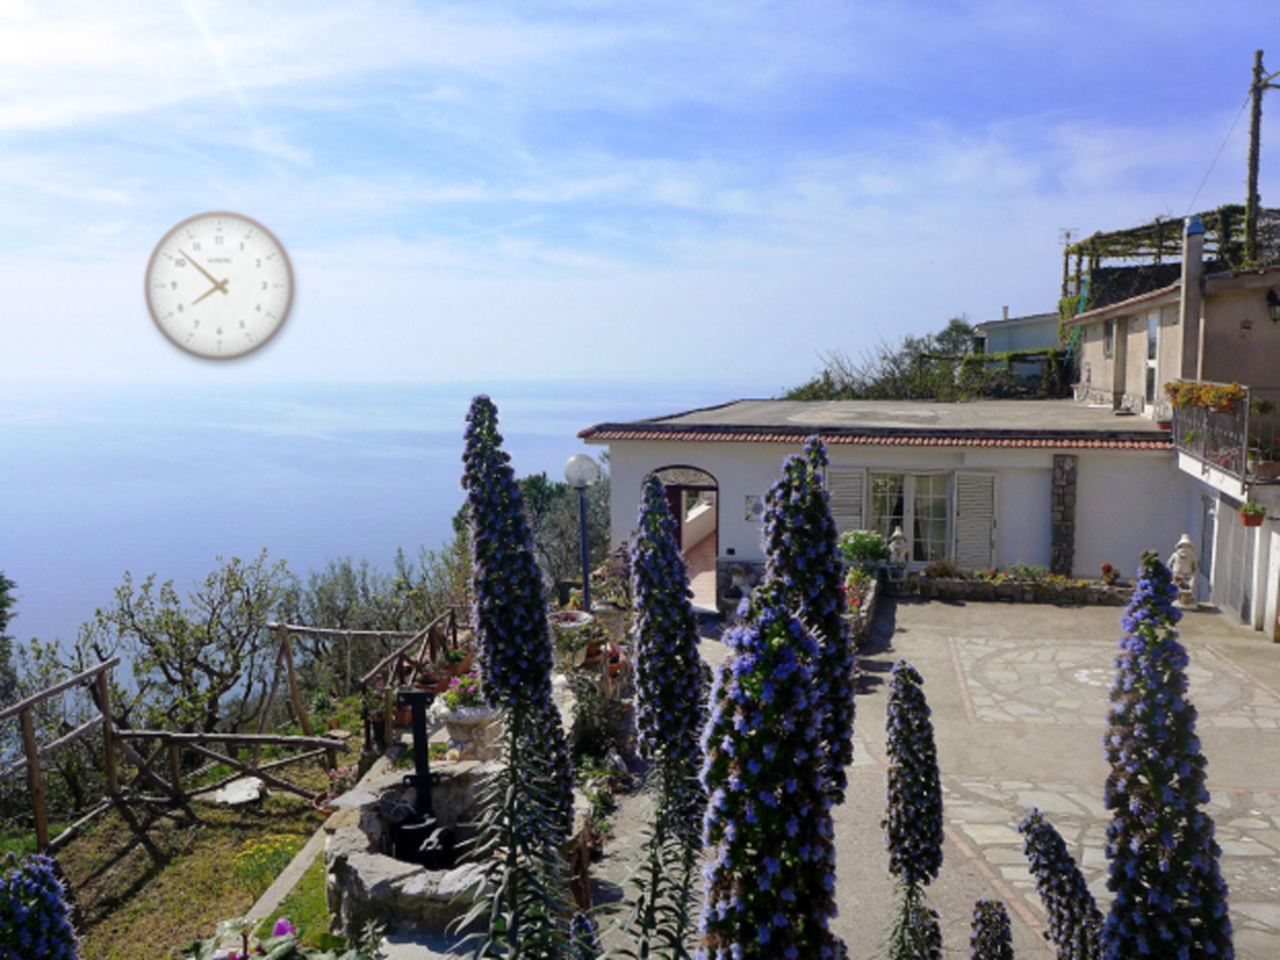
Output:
7:52
